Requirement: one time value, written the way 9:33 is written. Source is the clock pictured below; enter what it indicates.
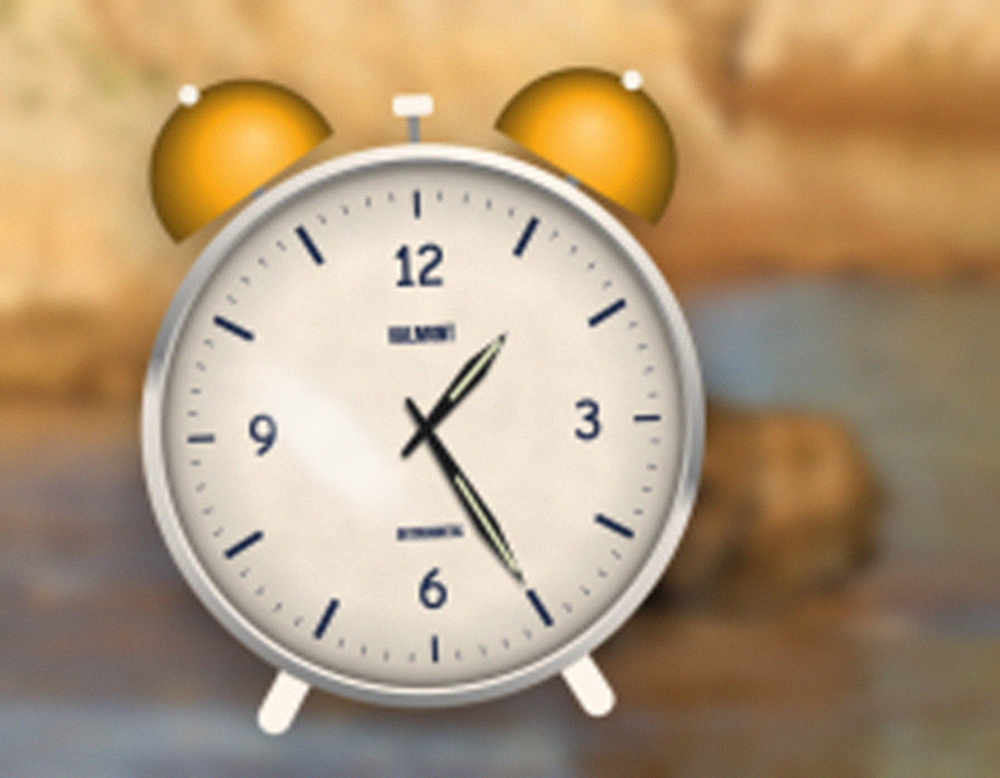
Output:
1:25
